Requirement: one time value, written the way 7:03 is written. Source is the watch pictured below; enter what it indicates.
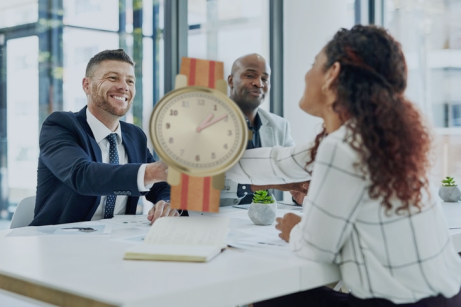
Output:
1:09
